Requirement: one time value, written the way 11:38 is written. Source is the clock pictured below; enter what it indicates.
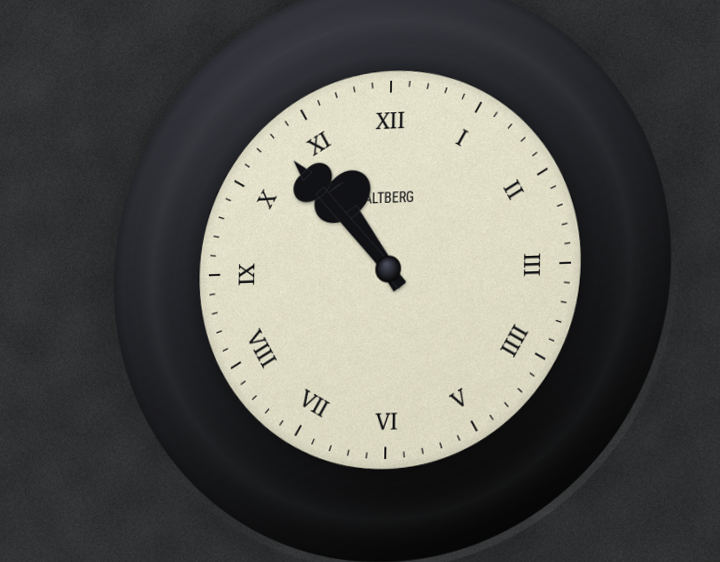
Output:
10:53
